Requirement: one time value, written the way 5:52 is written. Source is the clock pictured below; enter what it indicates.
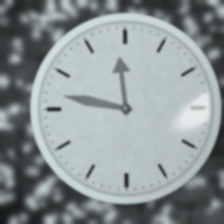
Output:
11:47
